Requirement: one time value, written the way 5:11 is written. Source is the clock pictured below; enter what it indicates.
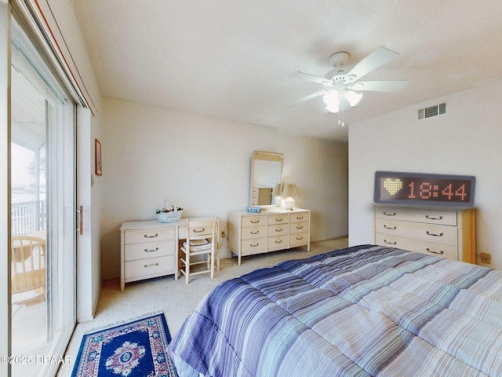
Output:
18:44
